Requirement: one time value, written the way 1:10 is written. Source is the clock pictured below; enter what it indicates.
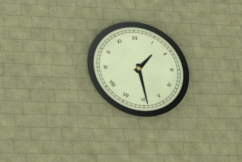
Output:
1:29
